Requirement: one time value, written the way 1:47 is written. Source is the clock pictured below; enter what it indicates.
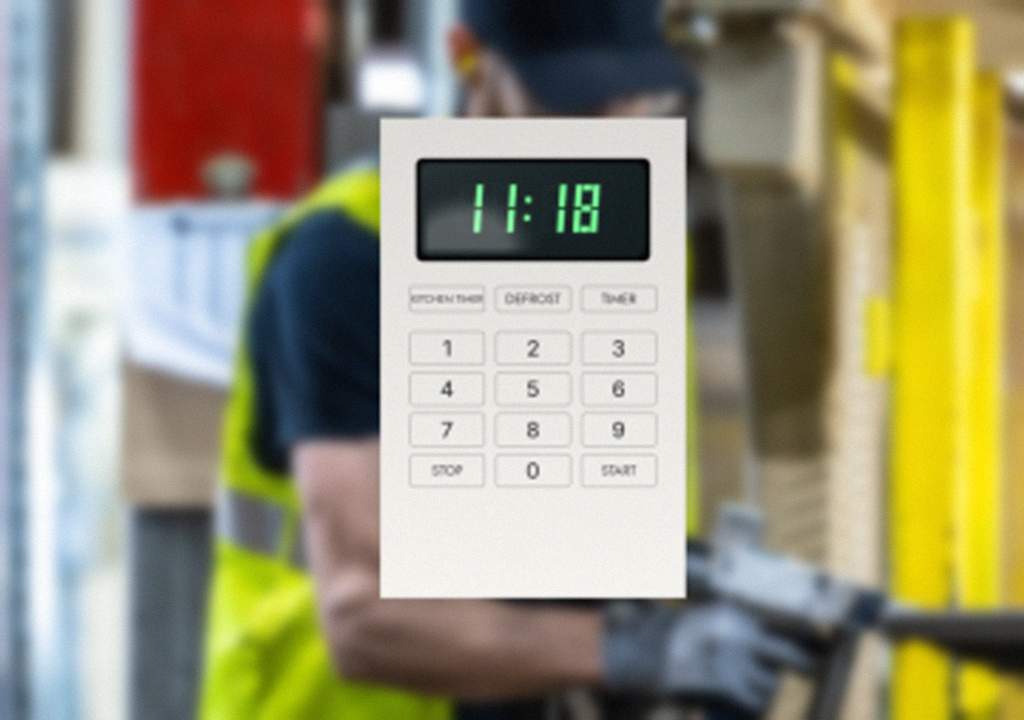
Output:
11:18
